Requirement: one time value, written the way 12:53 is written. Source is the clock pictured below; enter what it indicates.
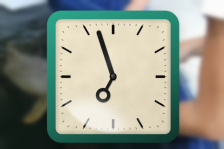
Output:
6:57
